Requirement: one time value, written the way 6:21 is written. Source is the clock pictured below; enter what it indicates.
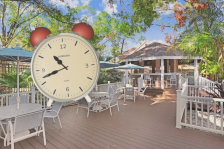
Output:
10:42
